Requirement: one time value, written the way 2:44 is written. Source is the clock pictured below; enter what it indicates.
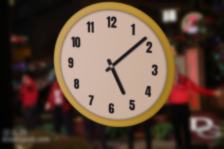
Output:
5:08
